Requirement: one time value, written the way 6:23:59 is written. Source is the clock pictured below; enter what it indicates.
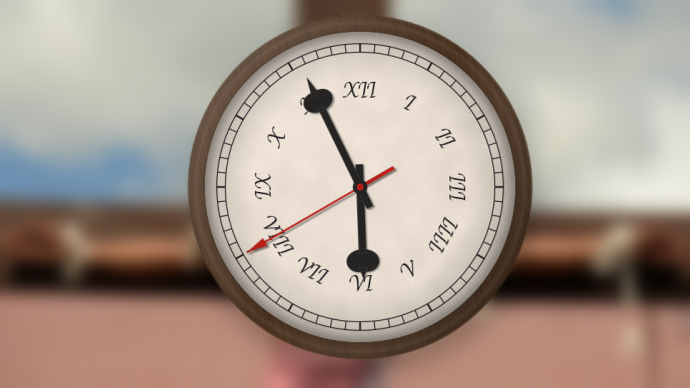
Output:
5:55:40
